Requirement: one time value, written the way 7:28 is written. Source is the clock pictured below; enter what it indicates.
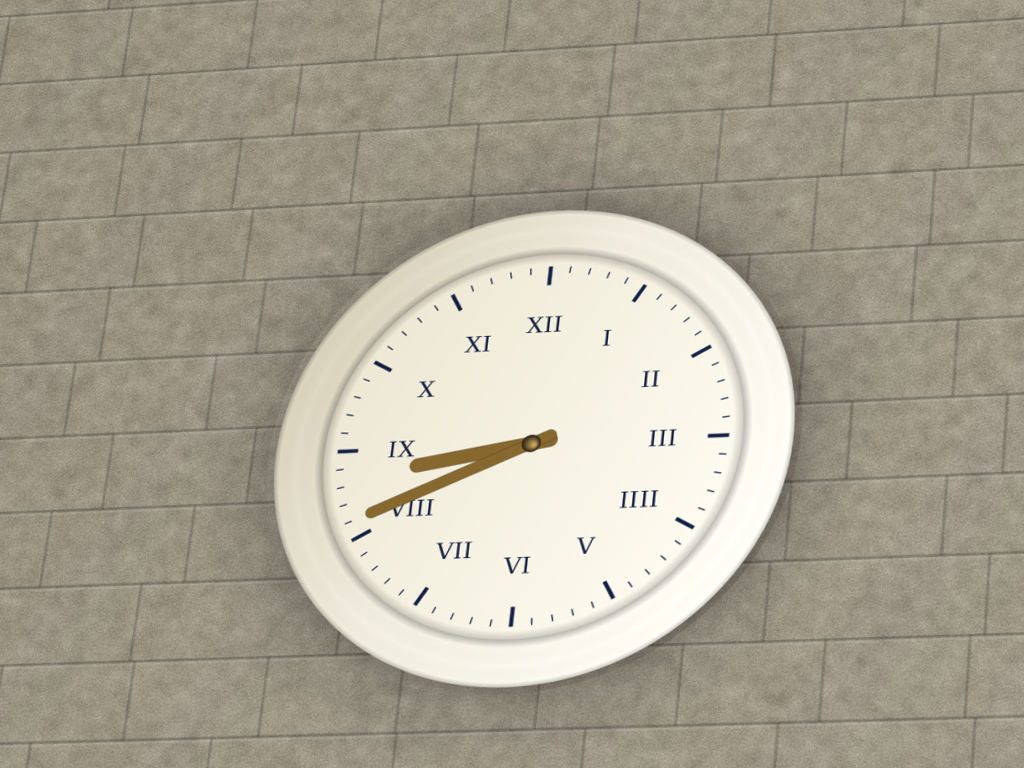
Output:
8:41
